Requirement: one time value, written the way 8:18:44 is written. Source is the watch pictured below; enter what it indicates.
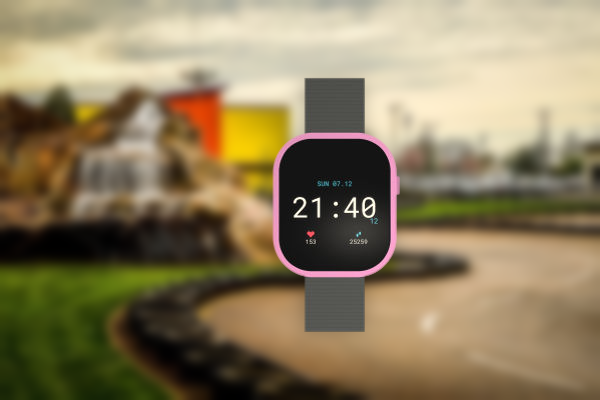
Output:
21:40:12
